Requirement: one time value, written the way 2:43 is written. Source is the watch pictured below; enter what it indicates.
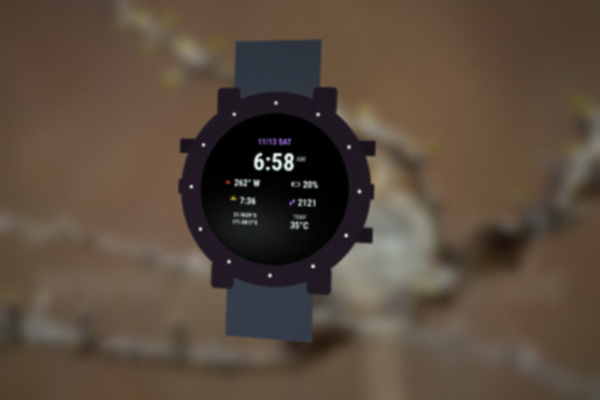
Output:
6:58
